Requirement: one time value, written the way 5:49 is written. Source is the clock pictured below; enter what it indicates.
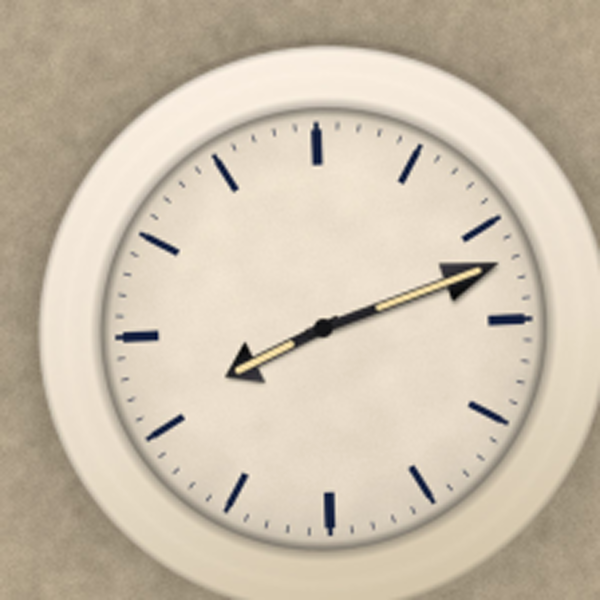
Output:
8:12
